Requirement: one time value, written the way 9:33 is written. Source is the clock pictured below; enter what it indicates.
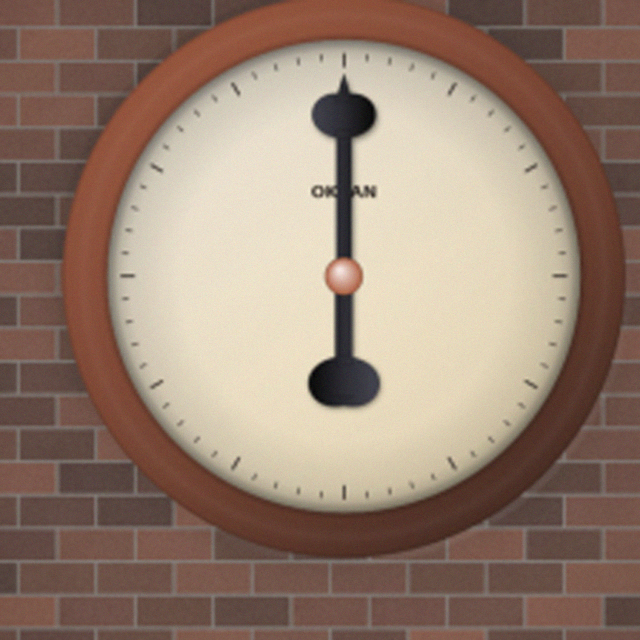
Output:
6:00
